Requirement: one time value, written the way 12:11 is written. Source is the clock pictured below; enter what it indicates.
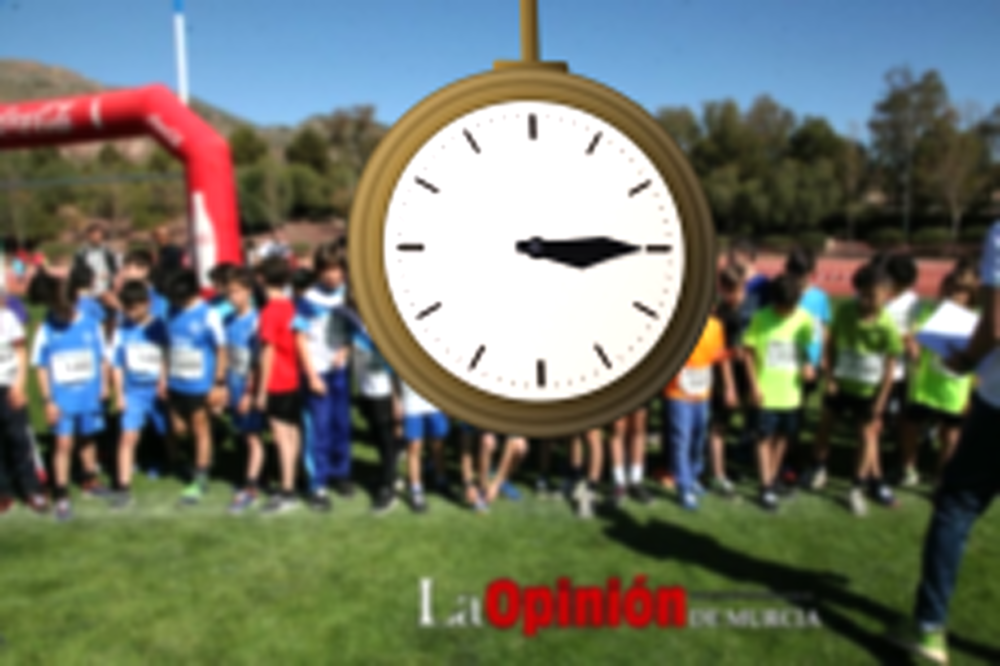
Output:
3:15
